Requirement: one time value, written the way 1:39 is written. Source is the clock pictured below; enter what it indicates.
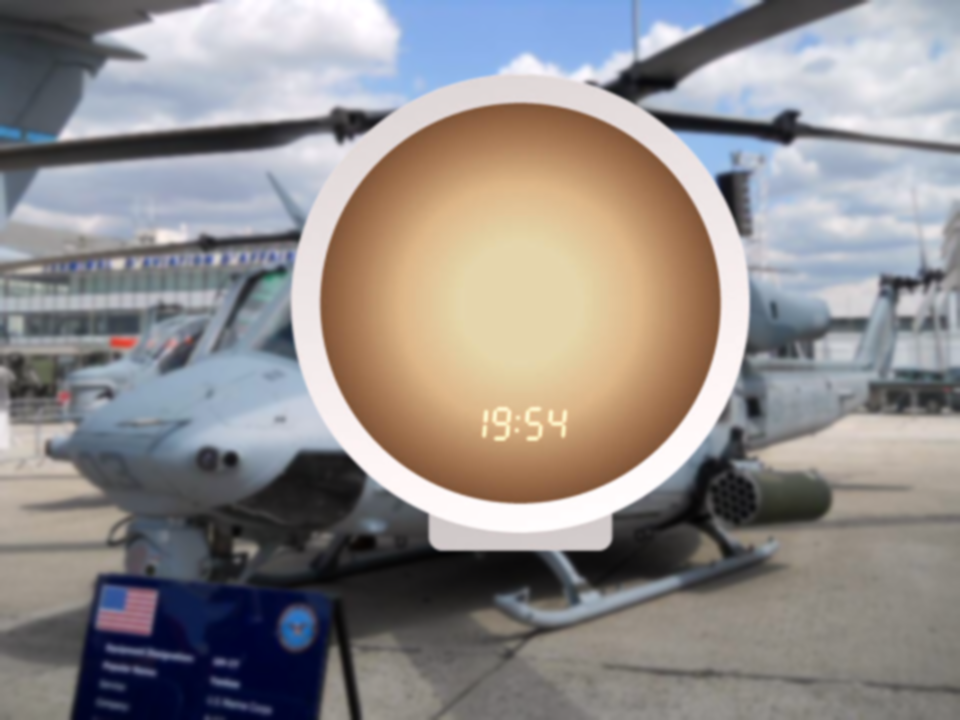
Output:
19:54
